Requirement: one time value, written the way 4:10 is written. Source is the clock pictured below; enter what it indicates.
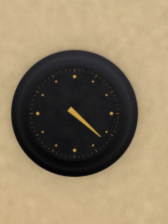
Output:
4:22
